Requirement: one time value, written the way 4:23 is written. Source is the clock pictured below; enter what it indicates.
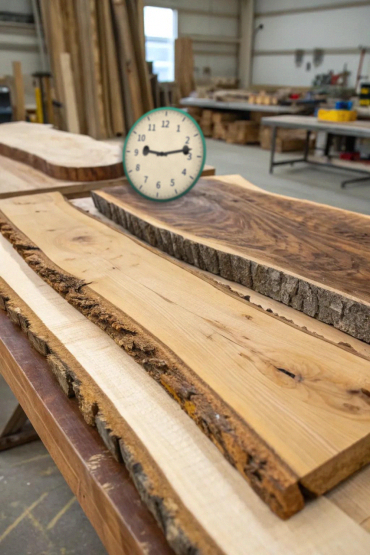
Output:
9:13
